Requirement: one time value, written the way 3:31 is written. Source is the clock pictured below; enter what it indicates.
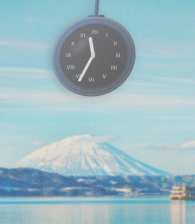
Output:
11:34
